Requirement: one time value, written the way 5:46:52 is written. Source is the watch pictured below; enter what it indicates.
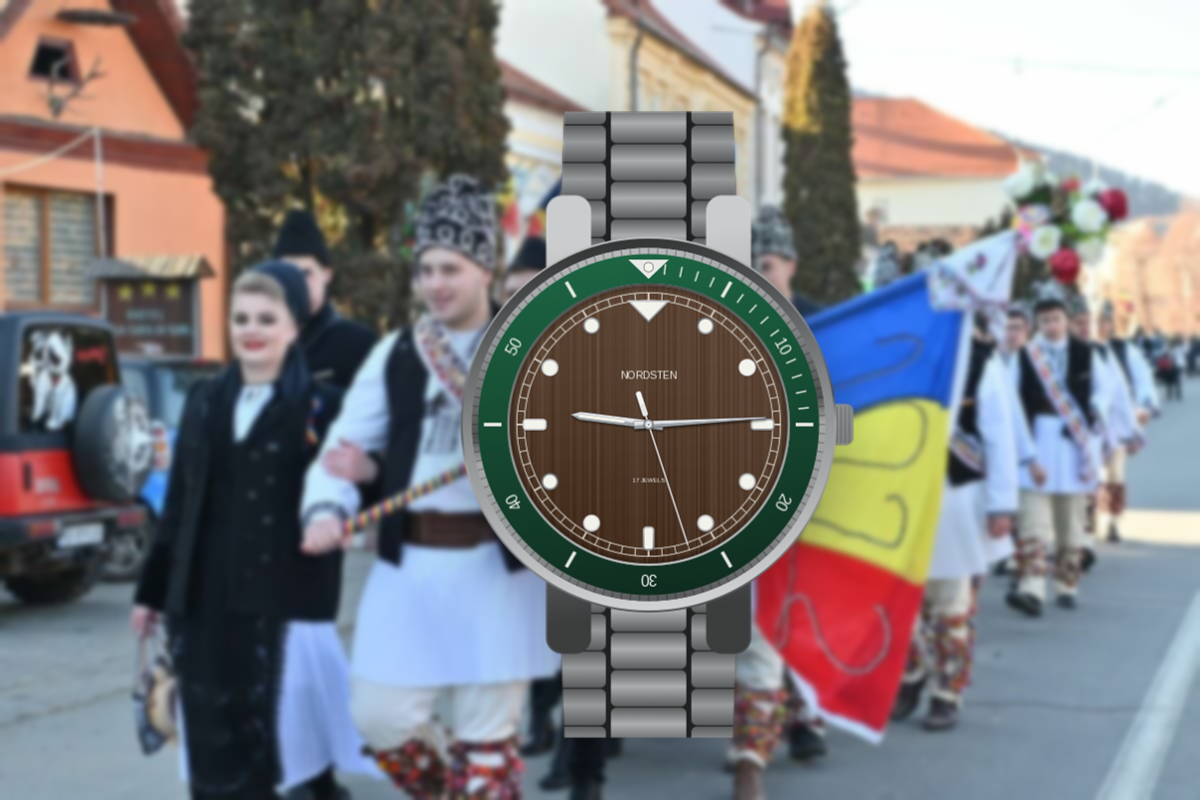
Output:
9:14:27
